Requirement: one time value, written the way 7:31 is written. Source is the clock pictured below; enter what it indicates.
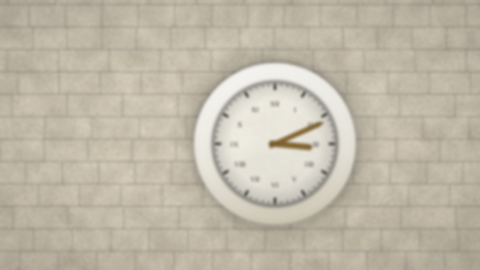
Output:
3:11
